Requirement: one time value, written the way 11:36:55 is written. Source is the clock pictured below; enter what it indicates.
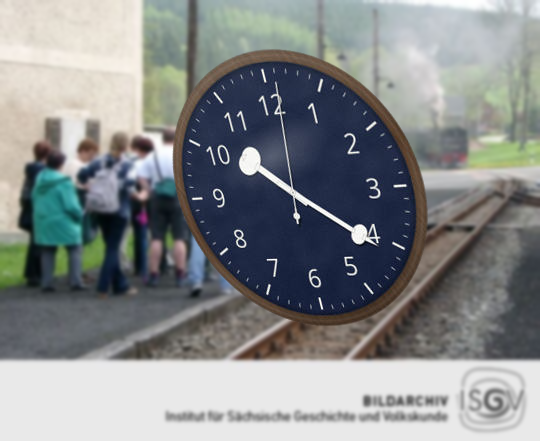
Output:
10:21:01
